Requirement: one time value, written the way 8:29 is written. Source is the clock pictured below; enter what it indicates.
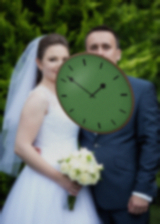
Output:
1:52
